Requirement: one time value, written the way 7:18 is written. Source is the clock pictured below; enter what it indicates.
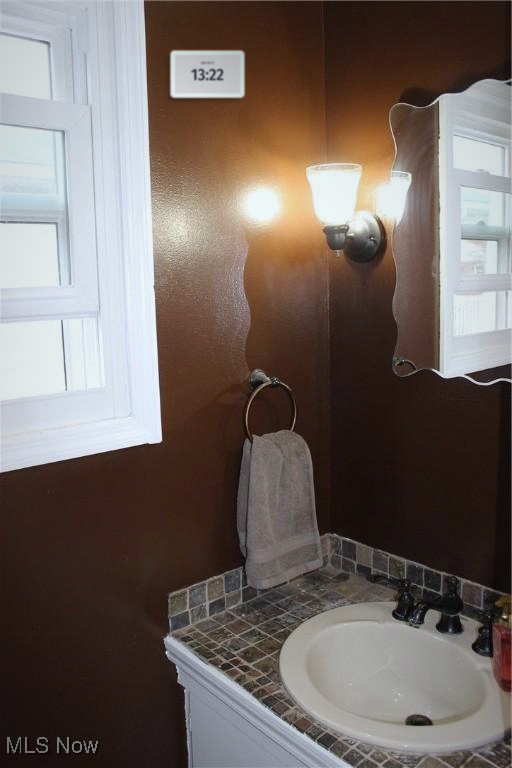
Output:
13:22
